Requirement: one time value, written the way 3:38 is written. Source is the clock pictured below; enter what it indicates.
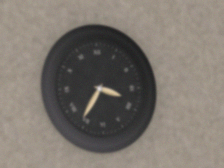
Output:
3:36
